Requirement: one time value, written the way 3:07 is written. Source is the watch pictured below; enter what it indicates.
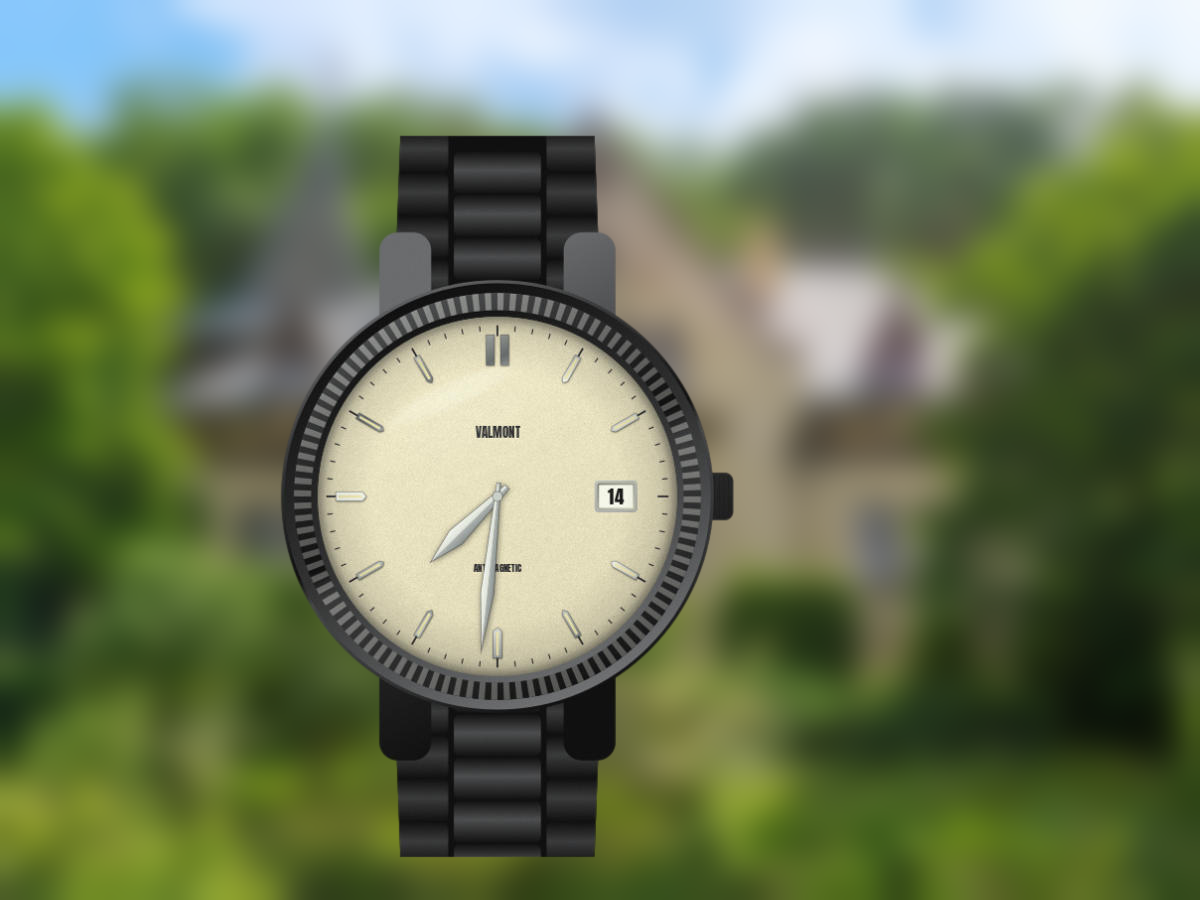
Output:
7:31
